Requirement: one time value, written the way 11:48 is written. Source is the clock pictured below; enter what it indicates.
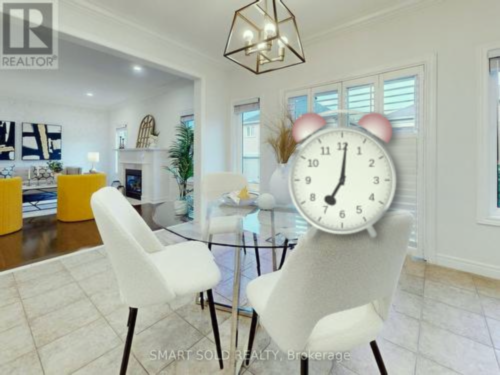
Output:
7:01
